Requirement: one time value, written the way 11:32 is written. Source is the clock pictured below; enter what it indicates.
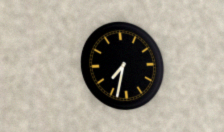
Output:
7:33
